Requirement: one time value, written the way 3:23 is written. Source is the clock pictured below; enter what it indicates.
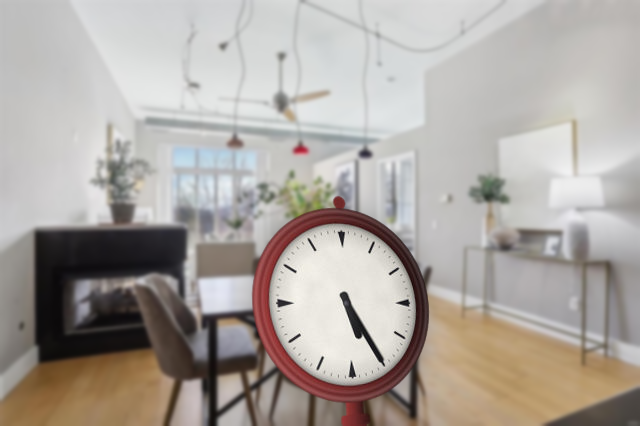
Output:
5:25
